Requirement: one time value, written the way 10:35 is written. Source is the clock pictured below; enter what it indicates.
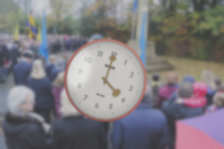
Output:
4:00
